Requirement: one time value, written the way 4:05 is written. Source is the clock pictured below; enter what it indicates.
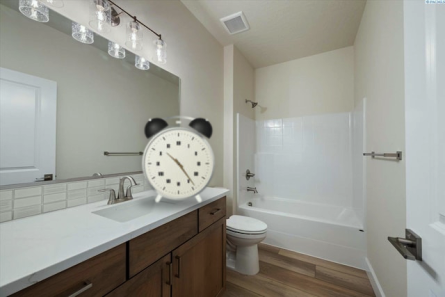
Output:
10:24
